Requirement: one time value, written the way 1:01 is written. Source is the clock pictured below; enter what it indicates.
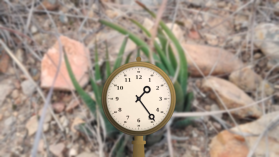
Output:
1:24
